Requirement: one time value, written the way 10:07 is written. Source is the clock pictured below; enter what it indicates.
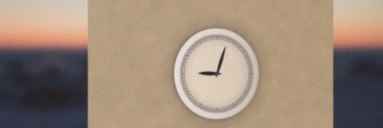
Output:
9:03
